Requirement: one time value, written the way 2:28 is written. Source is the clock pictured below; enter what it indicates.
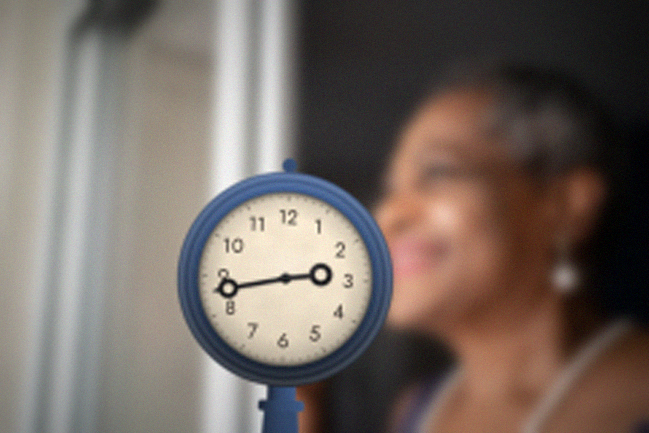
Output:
2:43
